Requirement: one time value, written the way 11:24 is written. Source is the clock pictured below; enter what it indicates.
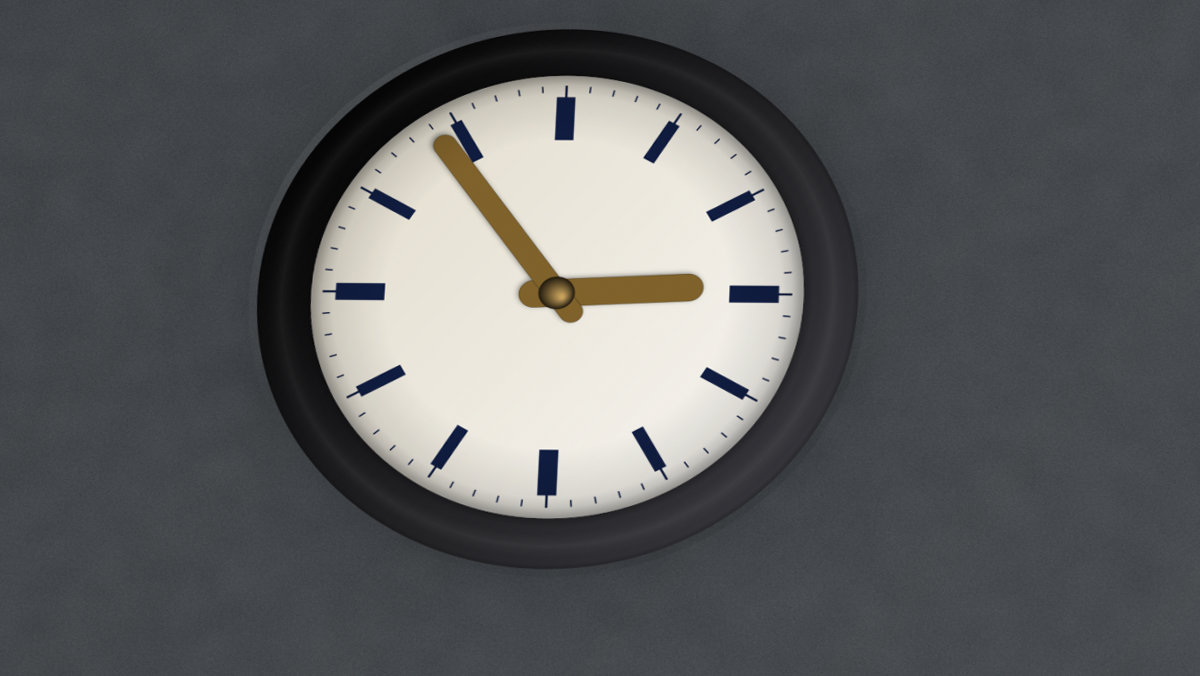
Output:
2:54
